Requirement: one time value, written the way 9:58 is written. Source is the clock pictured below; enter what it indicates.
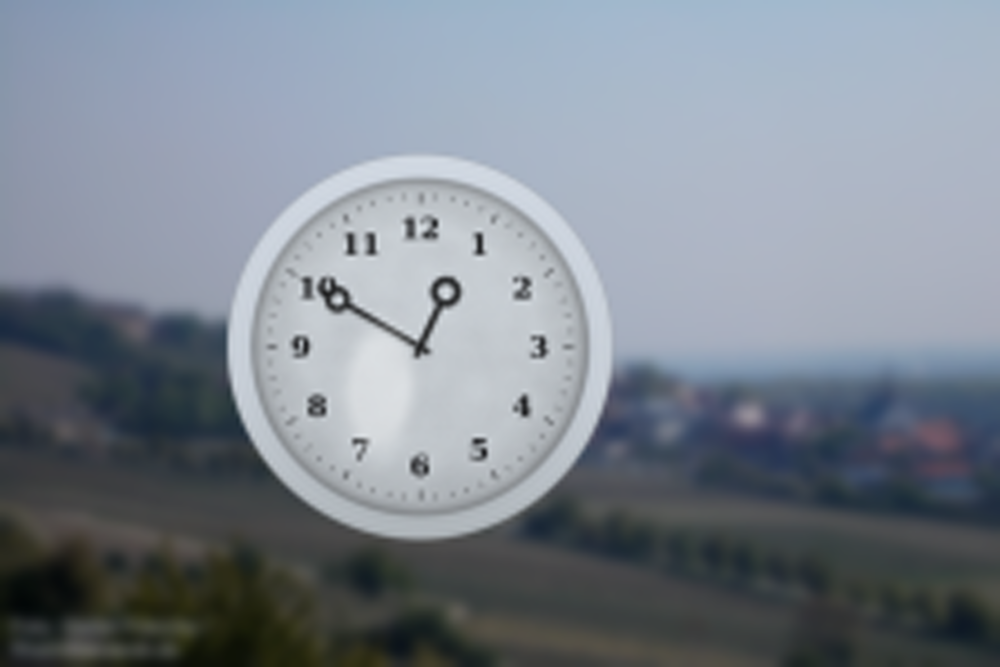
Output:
12:50
